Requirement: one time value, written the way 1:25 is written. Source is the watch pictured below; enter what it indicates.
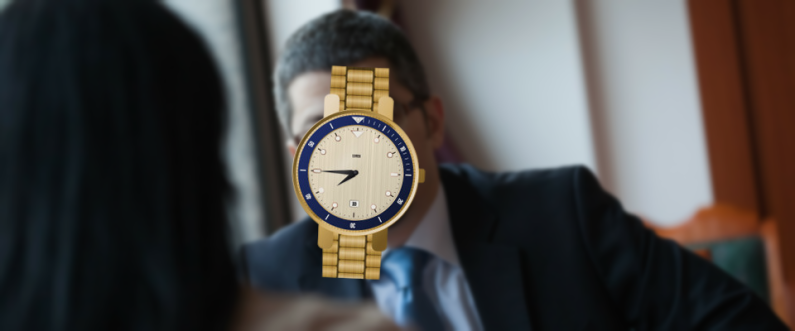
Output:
7:45
